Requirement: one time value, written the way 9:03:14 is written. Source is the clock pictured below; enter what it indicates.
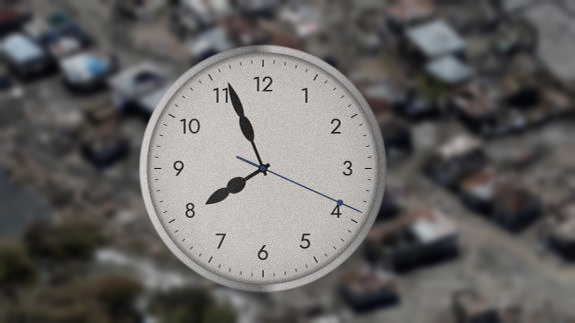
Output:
7:56:19
